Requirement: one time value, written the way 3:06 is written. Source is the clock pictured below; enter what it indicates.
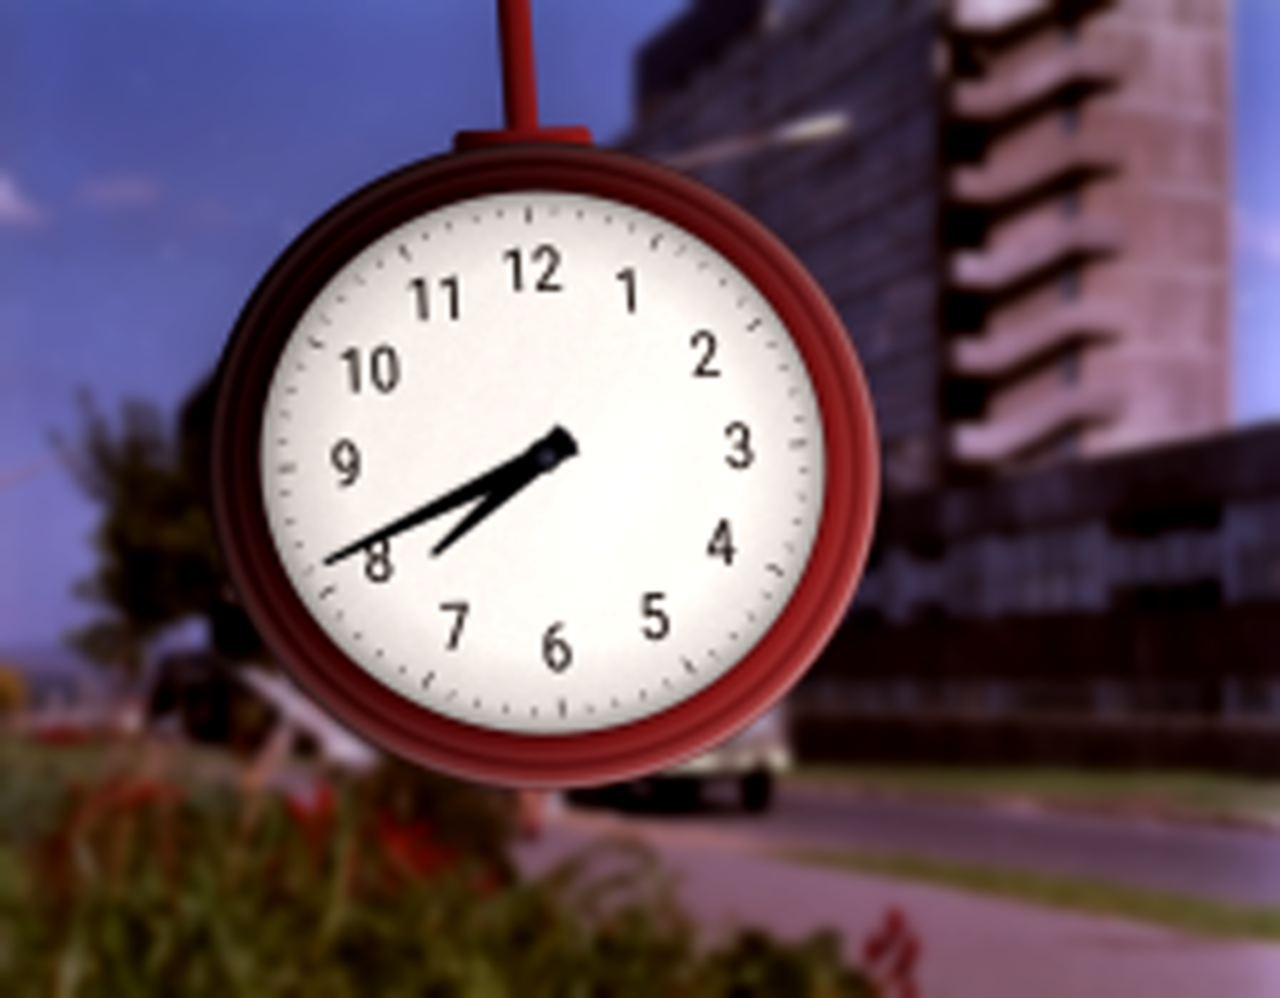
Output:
7:41
